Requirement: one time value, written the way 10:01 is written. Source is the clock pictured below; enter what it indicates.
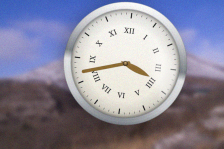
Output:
3:42
